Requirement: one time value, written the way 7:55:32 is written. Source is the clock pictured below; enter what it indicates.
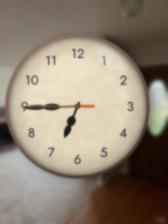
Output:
6:44:45
